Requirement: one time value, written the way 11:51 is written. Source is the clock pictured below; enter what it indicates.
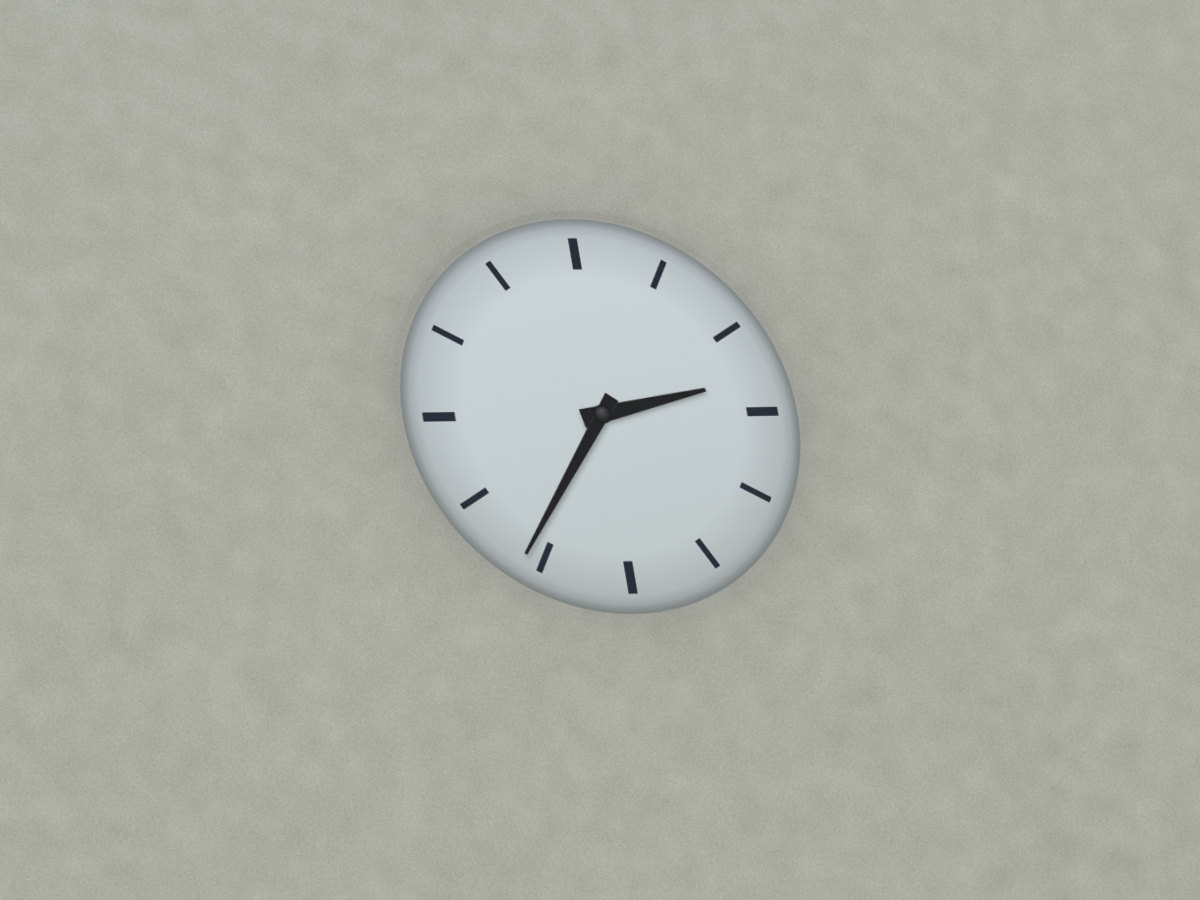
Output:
2:36
